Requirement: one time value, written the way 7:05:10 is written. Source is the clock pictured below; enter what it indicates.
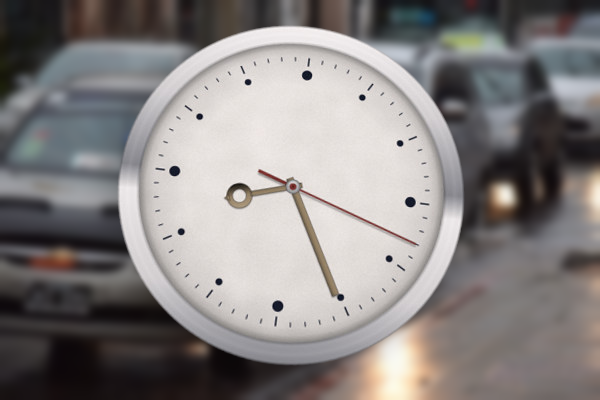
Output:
8:25:18
